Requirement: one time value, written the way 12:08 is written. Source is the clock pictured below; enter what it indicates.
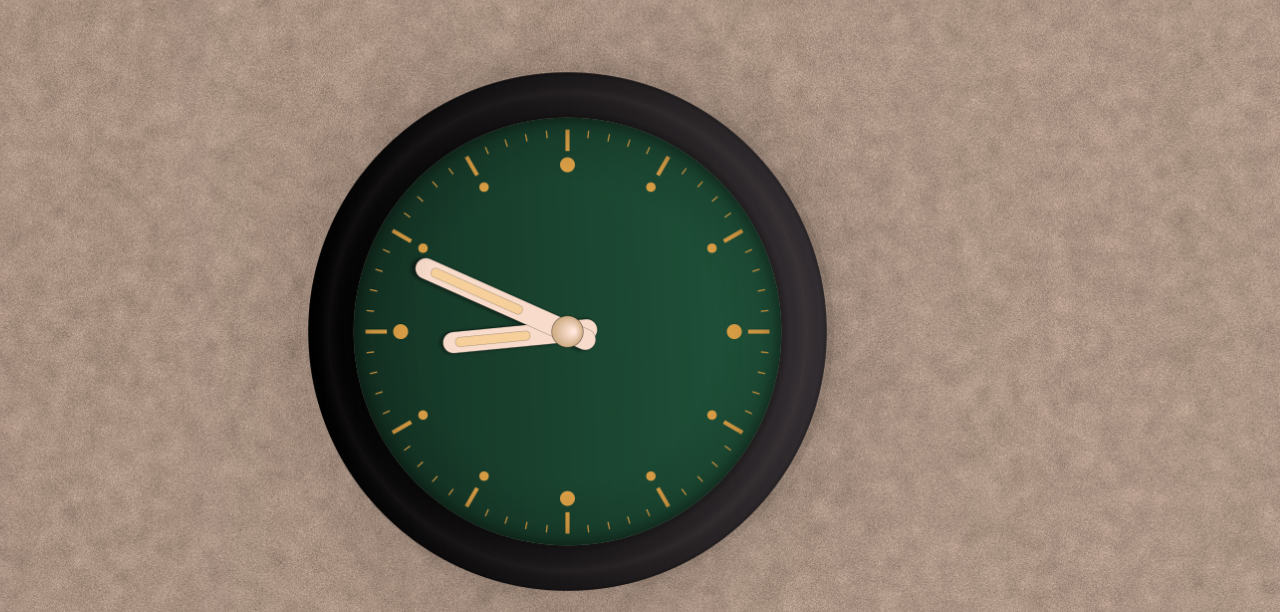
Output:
8:49
